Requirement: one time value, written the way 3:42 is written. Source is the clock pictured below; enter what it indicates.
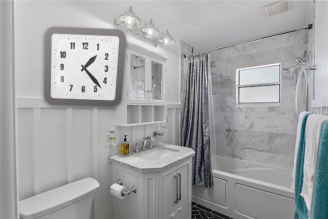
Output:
1:23
